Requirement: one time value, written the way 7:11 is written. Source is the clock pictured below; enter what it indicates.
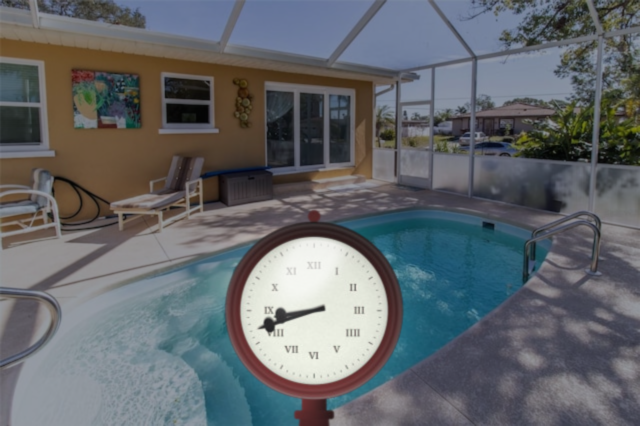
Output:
8:42
